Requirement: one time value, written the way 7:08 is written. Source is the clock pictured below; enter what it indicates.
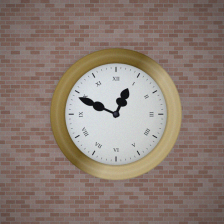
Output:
12:49
